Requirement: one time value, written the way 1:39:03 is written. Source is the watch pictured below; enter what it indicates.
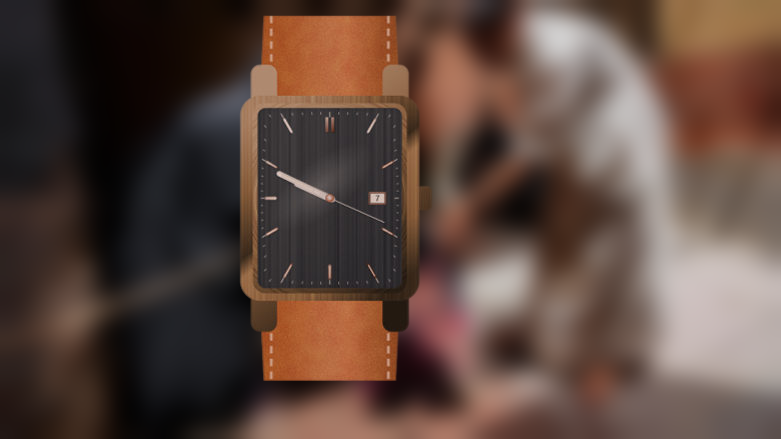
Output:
9:49:19
